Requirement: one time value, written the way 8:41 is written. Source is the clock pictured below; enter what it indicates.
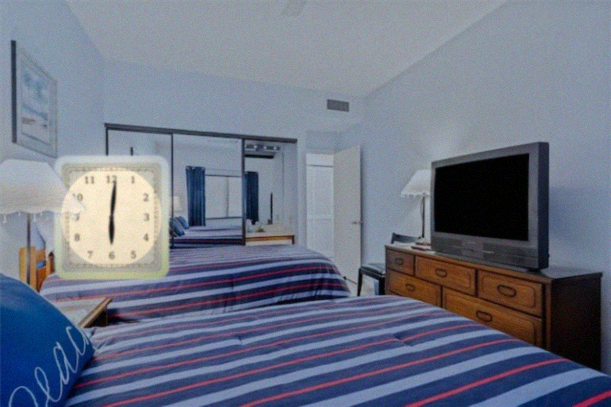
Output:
6:01
